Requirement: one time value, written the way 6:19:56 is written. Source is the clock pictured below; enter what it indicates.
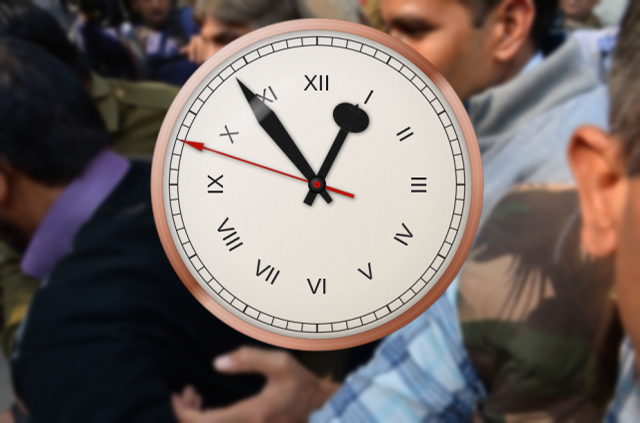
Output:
12:53:48
